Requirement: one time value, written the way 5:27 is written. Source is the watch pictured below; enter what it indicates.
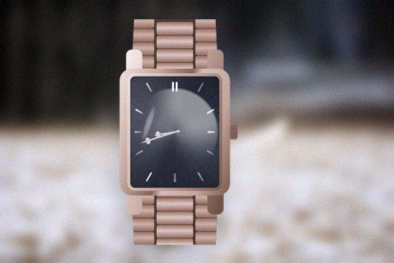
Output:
8:42
